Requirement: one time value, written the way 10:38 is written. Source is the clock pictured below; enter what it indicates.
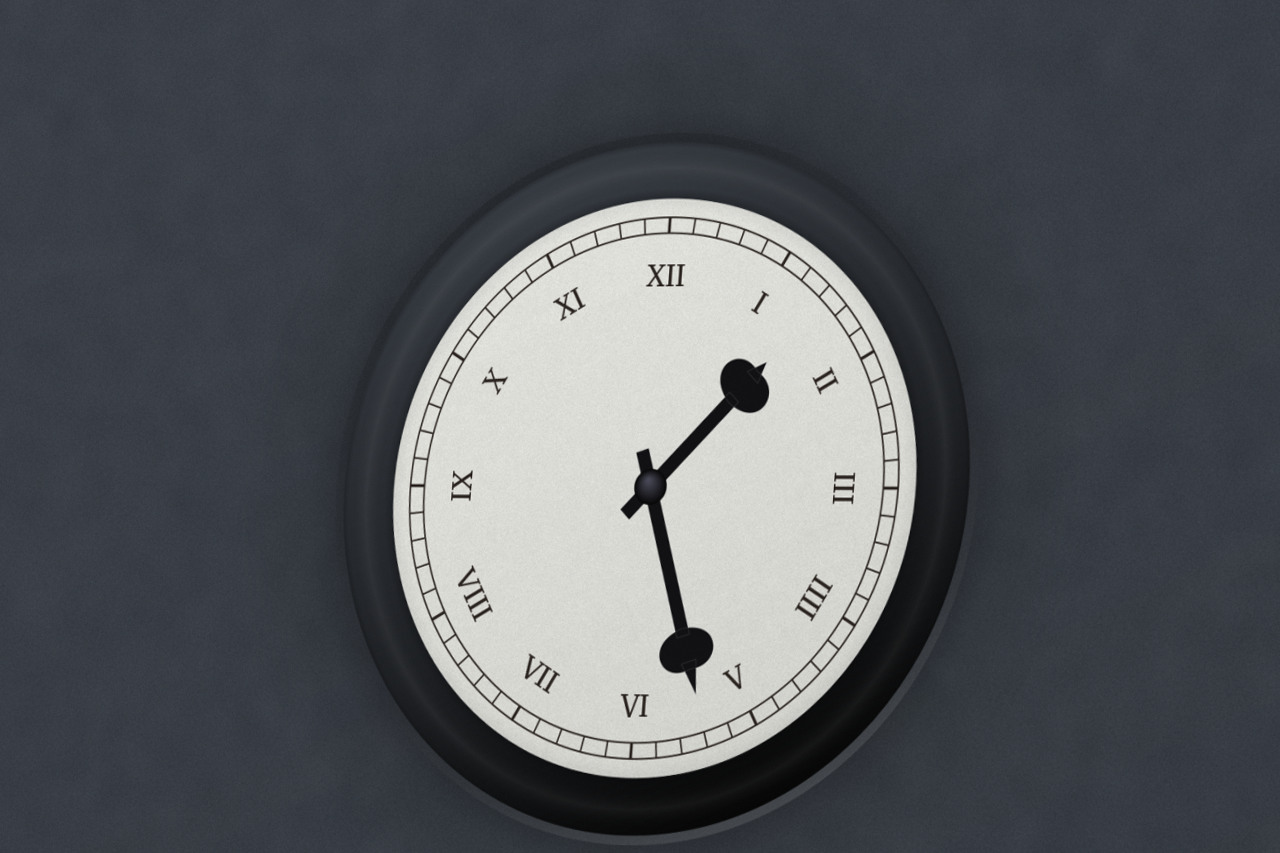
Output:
1:27
